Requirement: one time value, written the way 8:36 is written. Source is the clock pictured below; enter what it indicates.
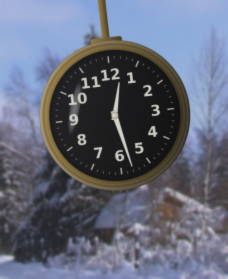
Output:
12:28
